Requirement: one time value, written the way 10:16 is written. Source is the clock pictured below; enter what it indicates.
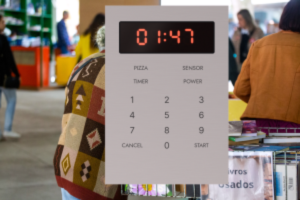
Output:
1:47
